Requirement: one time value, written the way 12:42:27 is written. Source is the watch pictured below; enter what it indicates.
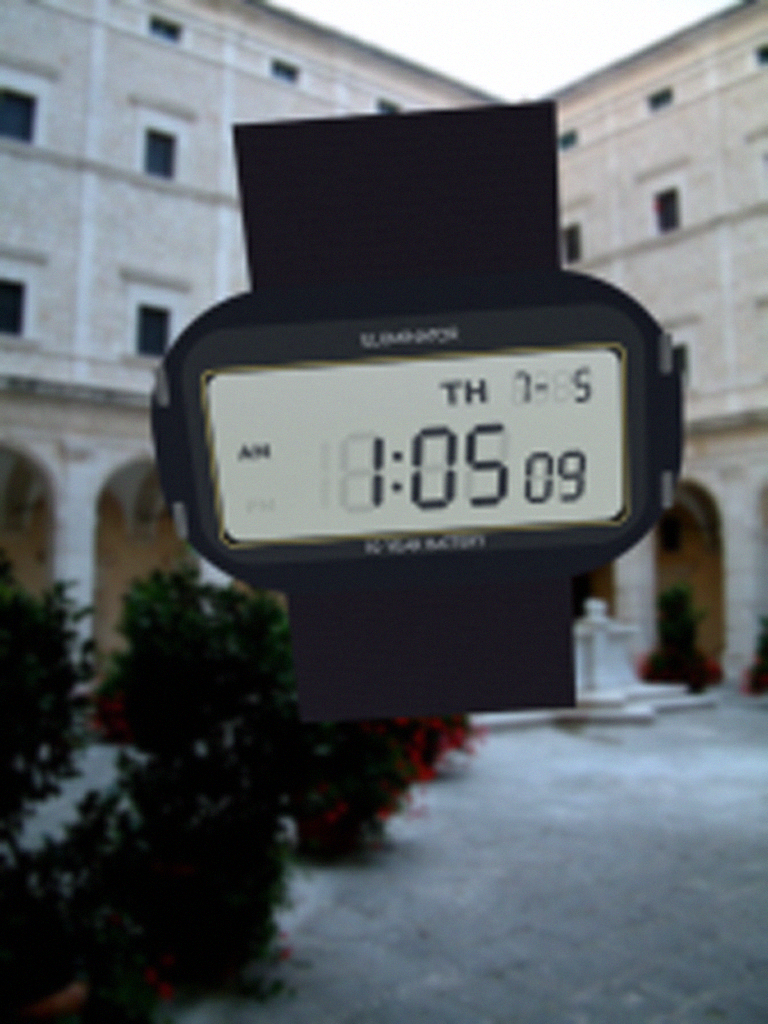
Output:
1:05:09
